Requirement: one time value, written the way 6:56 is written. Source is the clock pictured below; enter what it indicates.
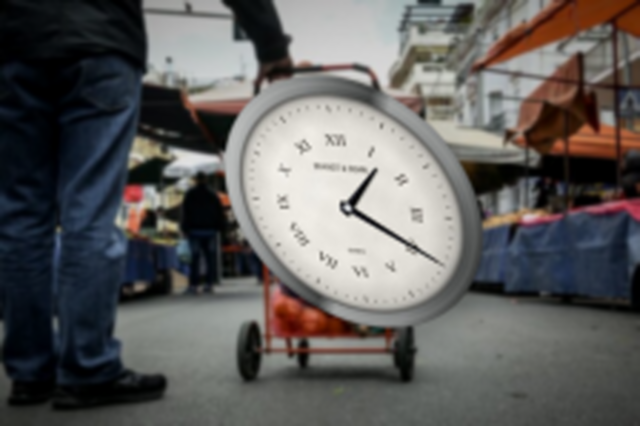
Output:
1:20
